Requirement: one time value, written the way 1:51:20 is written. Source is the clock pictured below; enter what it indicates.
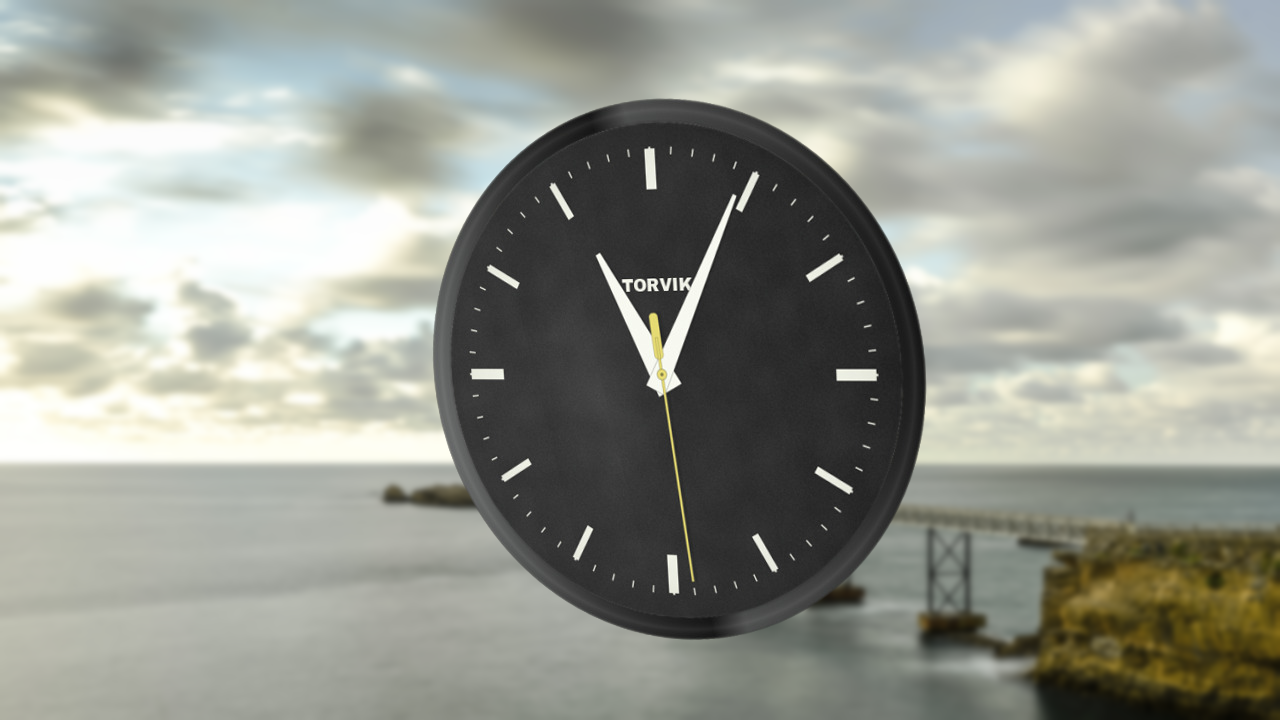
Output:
11:04:29
